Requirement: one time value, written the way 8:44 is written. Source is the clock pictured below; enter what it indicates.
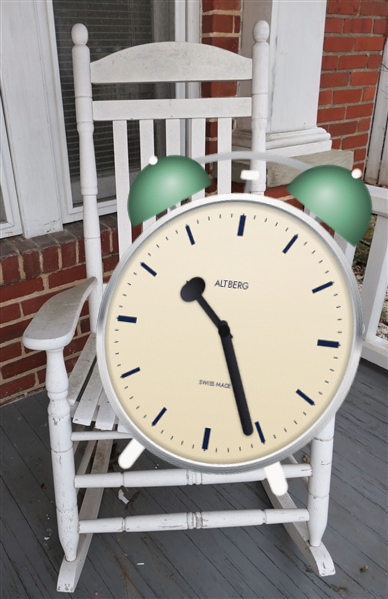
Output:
10:26
